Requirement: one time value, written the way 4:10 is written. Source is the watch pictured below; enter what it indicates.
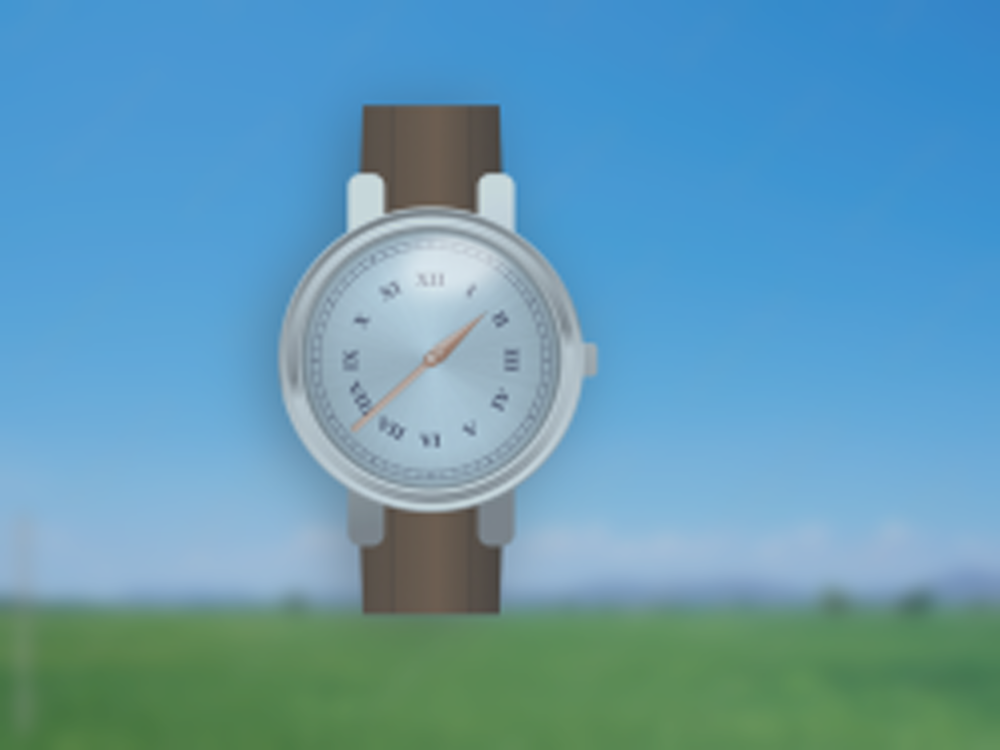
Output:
1:38
